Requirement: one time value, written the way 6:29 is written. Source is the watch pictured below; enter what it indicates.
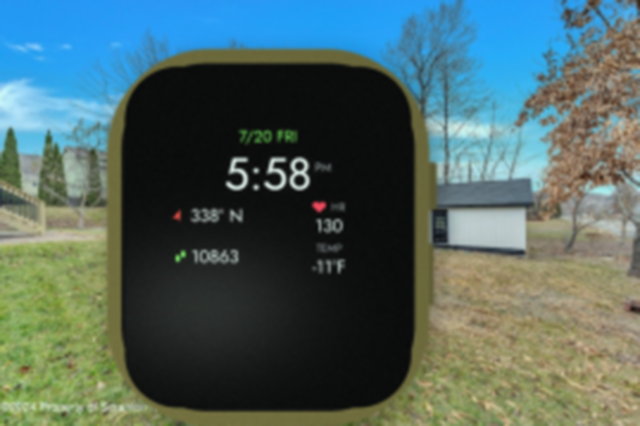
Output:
5:58
